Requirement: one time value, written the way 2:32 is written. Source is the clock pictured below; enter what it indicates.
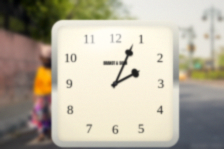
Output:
2:04
